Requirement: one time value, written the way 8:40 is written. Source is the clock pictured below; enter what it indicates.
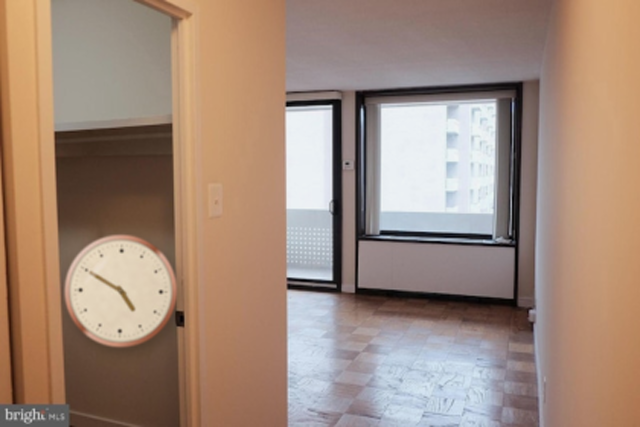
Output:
4:50
